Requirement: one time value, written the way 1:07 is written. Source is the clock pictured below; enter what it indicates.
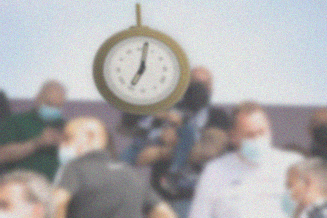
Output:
7:02
